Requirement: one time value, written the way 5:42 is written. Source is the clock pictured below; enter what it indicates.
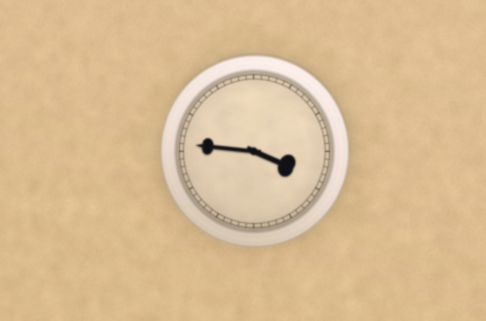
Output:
3:46
